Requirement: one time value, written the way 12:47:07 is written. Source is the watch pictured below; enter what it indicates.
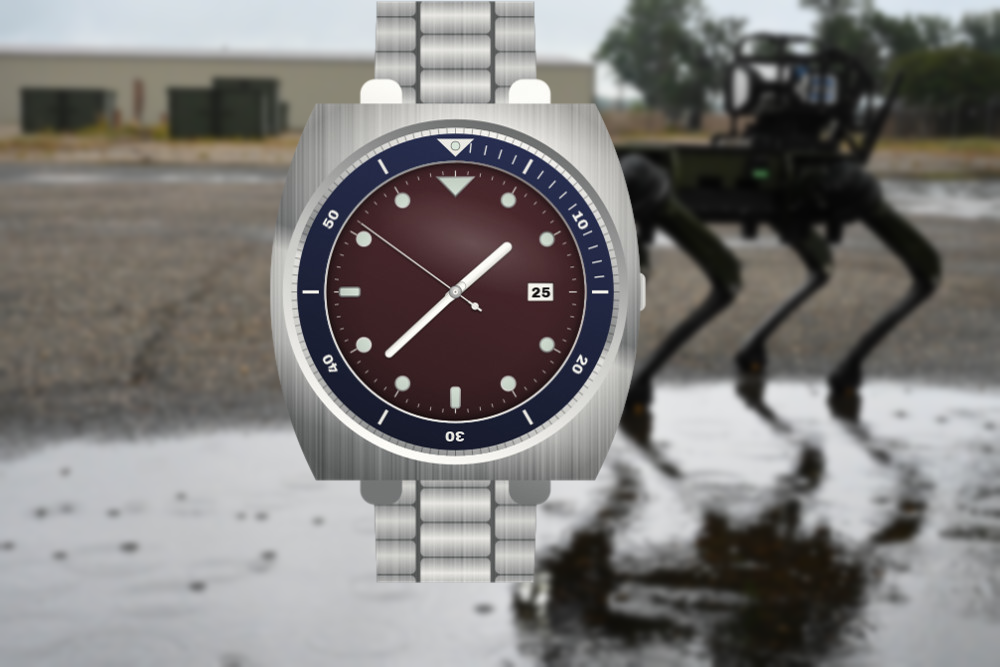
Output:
1:37:51
